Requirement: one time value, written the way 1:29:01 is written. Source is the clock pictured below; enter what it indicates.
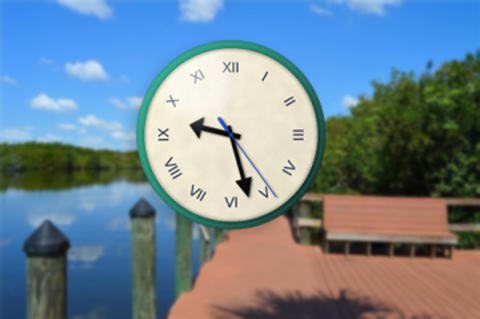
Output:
9:27:24
